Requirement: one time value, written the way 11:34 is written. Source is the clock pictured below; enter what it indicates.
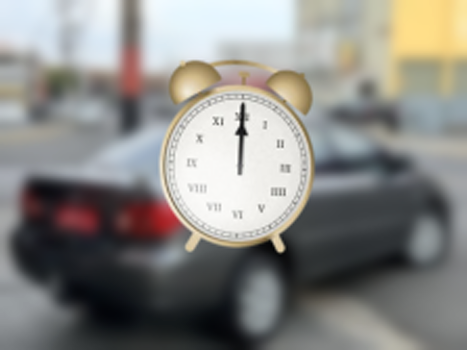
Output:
12:00
